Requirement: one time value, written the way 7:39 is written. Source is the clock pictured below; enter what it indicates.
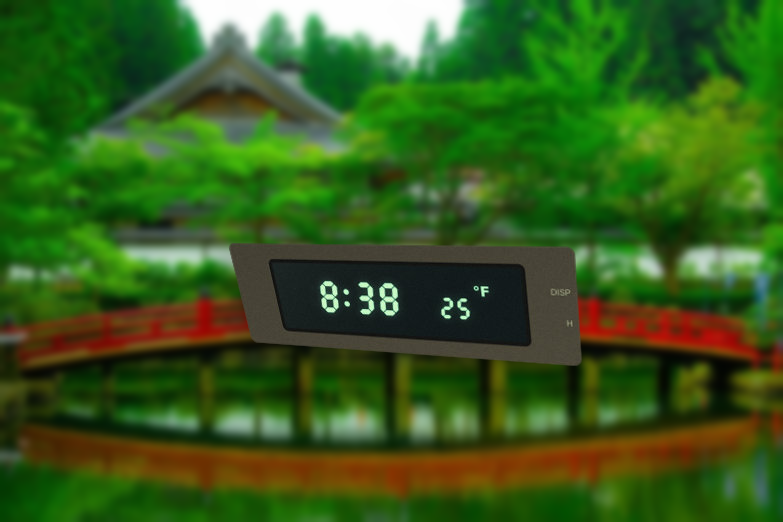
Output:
8:38
